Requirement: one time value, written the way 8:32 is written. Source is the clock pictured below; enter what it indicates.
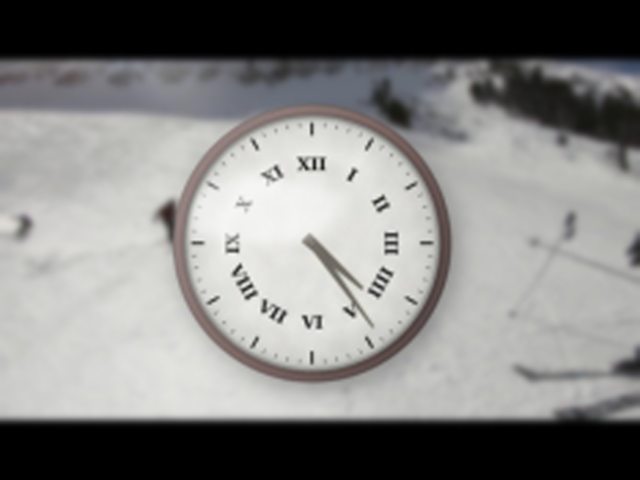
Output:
4:24
